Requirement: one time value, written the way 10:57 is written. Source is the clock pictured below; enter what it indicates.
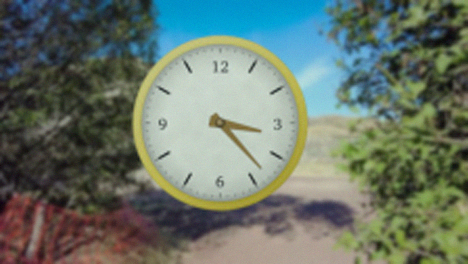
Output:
3:23
